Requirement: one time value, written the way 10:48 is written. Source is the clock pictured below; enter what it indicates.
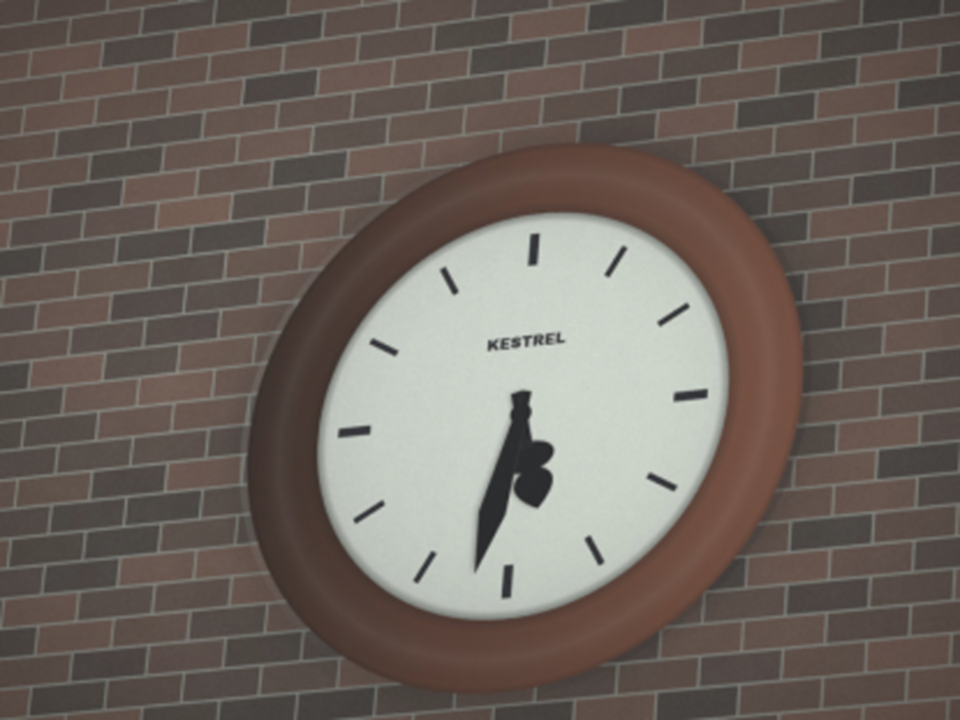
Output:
5:32
